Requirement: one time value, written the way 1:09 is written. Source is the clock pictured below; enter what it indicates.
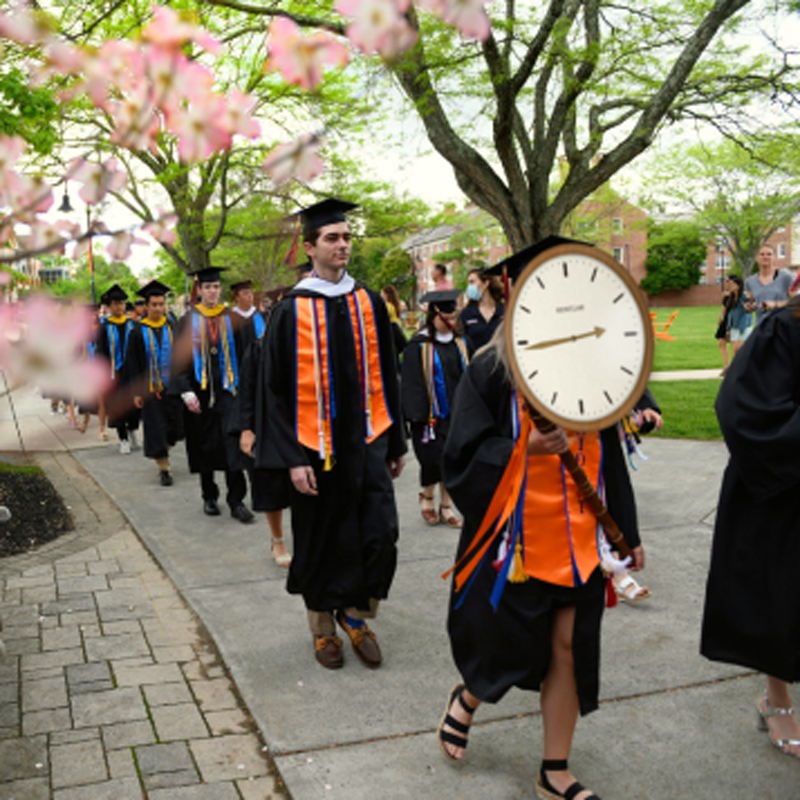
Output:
2:44
